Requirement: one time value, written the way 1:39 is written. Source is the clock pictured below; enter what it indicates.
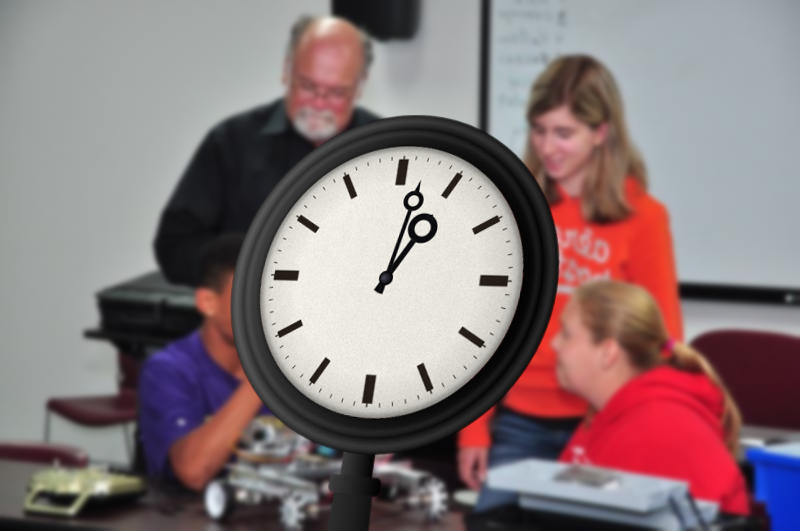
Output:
1:02
